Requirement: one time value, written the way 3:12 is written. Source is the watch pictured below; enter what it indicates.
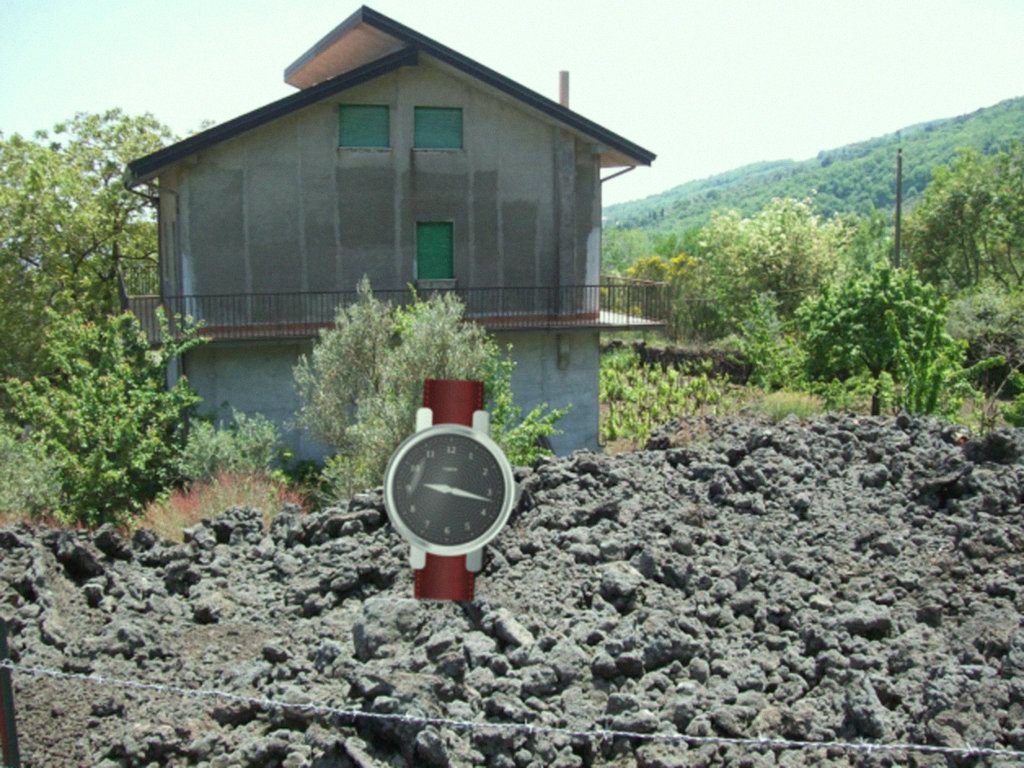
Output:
9:17
